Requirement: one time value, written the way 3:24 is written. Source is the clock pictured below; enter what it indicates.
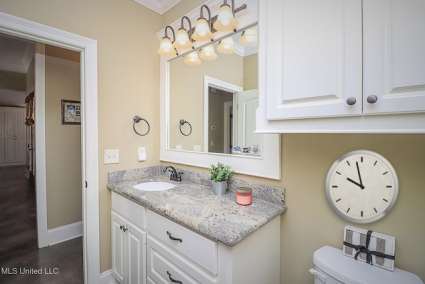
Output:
9:58
